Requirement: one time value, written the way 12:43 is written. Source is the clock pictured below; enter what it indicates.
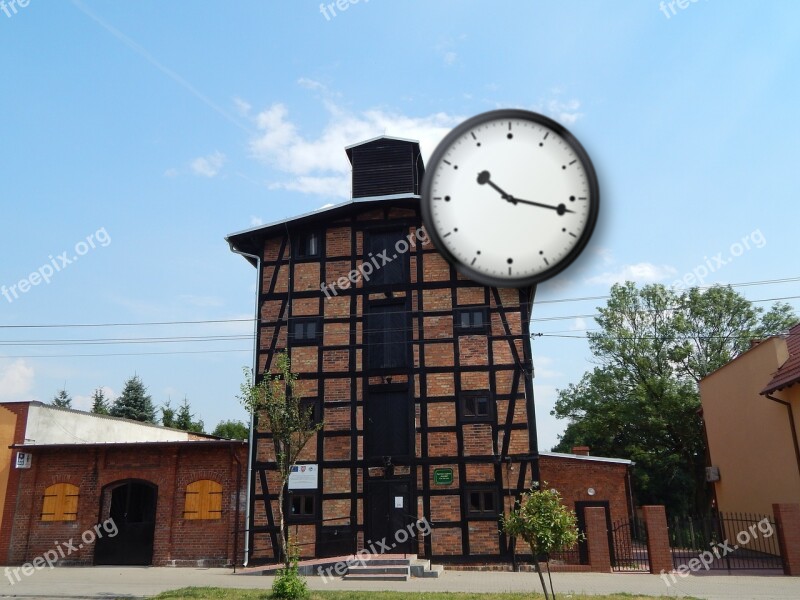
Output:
10:17
